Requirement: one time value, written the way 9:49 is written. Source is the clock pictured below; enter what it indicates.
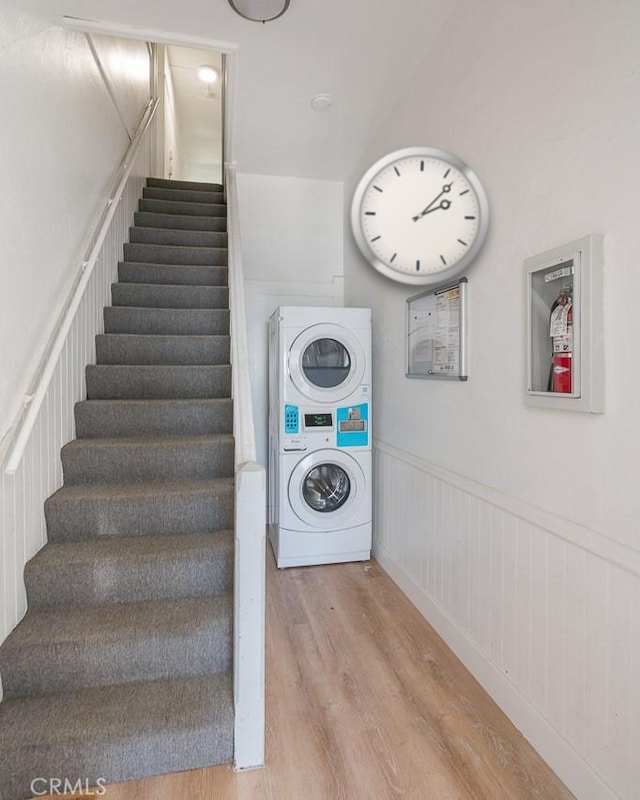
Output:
2:07
